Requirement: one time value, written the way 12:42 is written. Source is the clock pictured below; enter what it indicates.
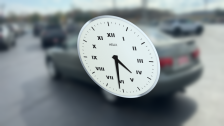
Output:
4:31
